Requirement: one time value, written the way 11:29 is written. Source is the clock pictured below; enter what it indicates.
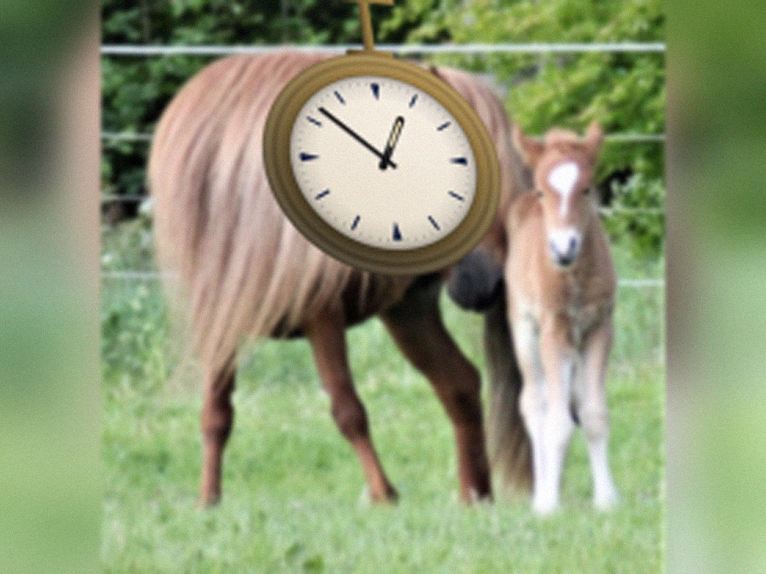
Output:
12:52
